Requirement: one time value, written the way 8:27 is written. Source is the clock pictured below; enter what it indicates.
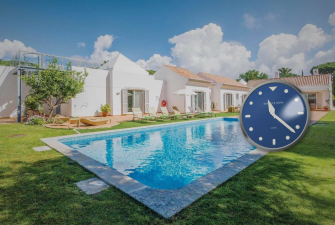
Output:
11:22
